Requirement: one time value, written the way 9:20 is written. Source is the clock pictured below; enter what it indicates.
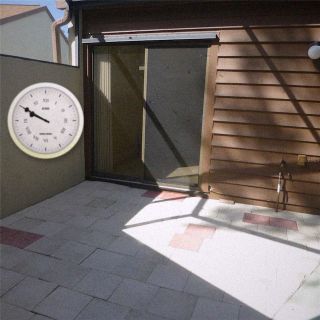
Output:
9:50
